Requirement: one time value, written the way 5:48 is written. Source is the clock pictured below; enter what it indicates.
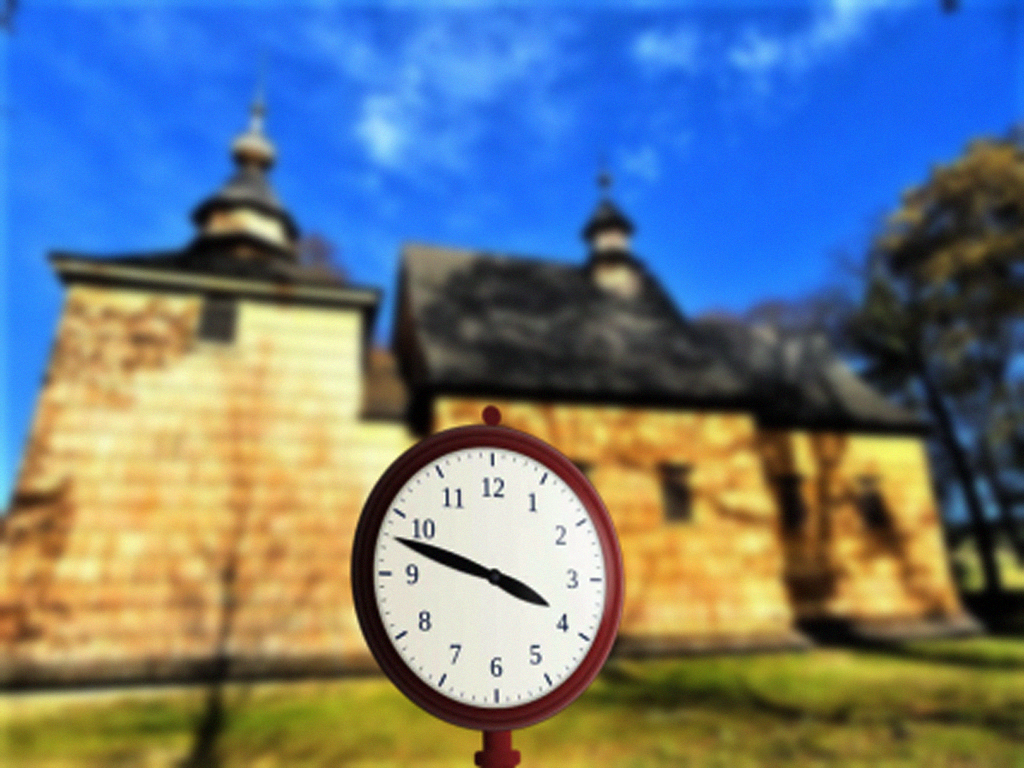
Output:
3:48
